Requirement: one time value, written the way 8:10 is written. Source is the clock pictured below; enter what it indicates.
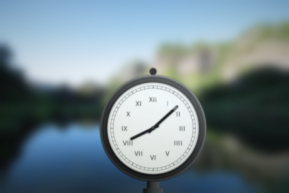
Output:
8:08
